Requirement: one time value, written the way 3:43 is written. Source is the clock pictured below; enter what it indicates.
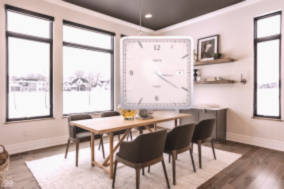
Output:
3:21
